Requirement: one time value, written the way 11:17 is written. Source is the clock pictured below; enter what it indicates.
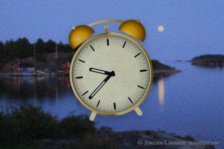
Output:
9:38
